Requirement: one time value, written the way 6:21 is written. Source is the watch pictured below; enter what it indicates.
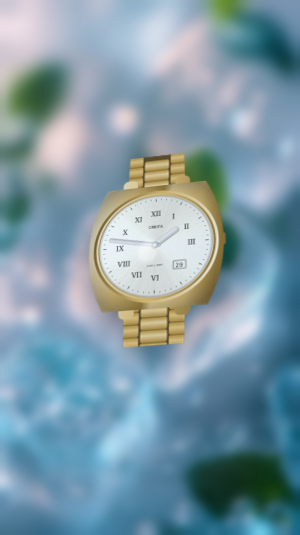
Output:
1:47
